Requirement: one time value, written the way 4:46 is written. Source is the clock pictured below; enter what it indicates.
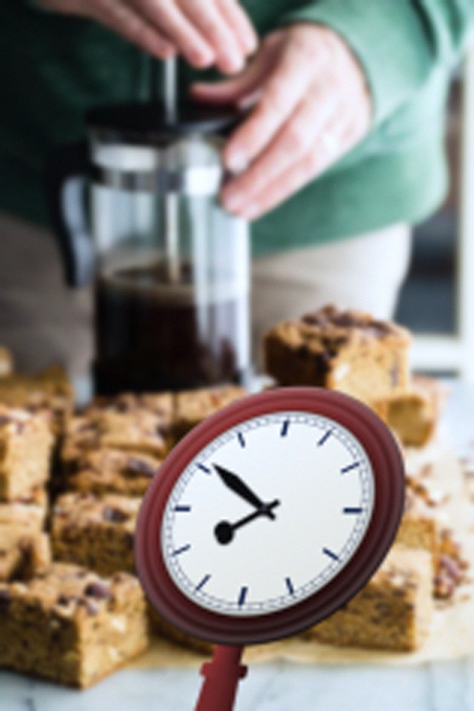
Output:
7:51
